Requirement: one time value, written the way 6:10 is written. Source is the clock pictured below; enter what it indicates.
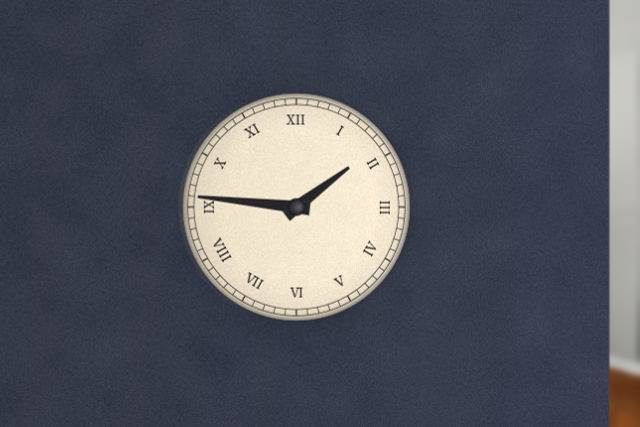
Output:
1:46
